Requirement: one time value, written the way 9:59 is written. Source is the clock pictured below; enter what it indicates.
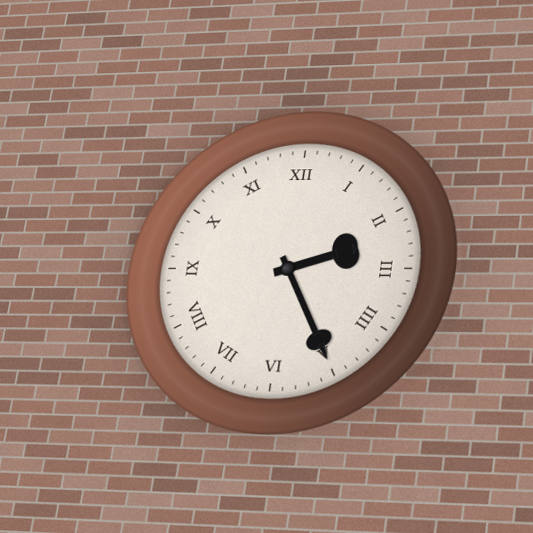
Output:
2:25
